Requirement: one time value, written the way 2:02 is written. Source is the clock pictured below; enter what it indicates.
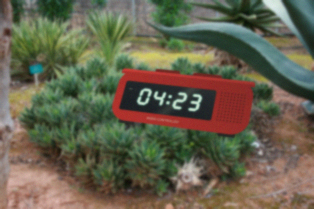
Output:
4:23
